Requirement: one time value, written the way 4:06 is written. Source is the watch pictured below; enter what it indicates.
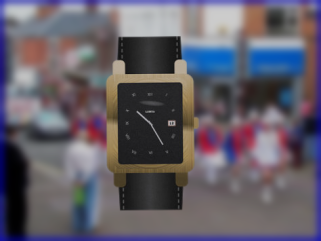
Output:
10:25
